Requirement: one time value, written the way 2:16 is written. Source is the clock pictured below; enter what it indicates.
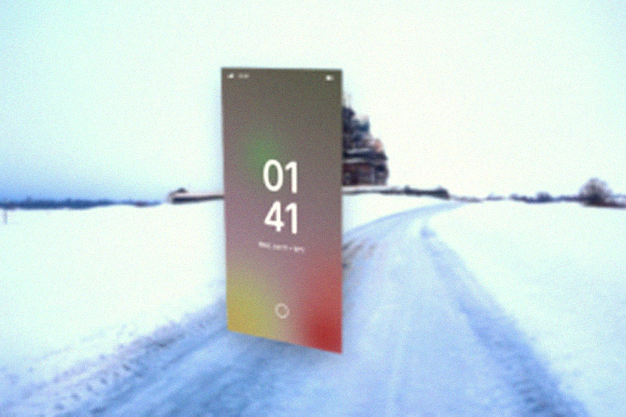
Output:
1:41
